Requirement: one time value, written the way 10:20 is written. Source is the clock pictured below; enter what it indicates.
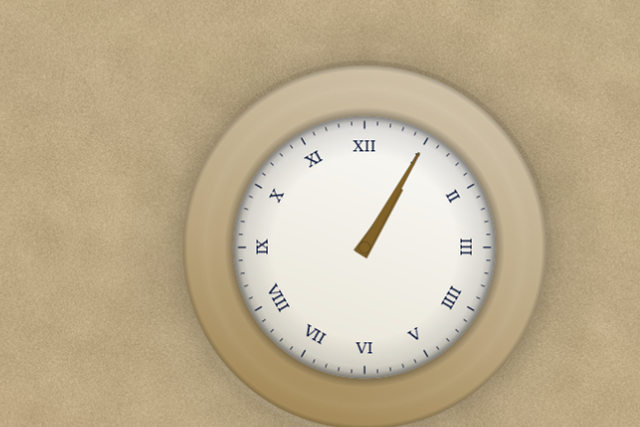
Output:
1:05
